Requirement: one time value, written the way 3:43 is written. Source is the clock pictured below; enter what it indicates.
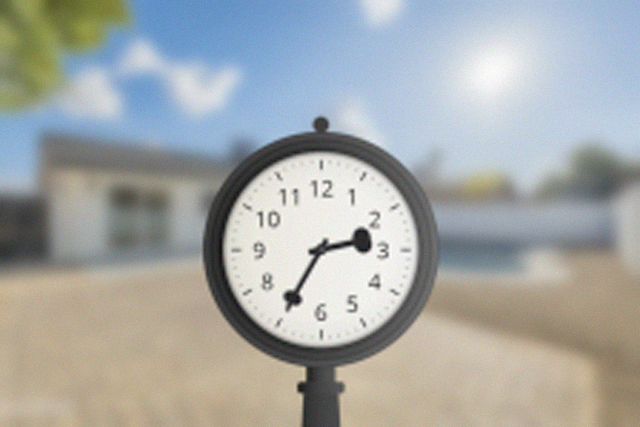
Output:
2:35
